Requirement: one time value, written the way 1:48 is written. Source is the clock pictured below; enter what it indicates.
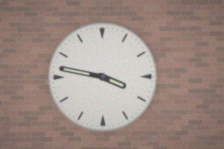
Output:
3:47
